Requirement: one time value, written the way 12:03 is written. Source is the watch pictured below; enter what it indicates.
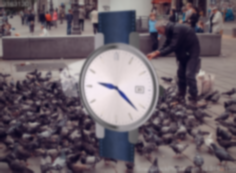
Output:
9:22
